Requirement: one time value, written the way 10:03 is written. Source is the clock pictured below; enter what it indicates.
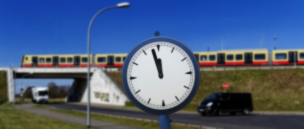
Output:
11:58
